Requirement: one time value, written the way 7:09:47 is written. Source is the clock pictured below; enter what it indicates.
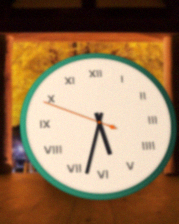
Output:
5:32:49
